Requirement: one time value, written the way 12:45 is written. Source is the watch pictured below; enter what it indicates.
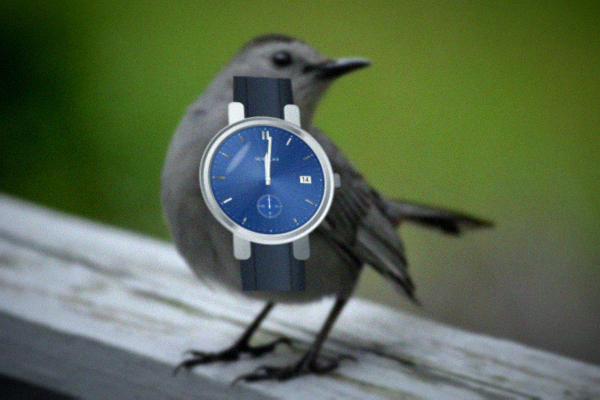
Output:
12:01
